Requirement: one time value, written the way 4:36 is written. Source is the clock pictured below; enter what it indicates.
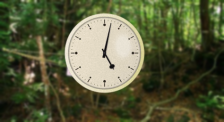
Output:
5:02
